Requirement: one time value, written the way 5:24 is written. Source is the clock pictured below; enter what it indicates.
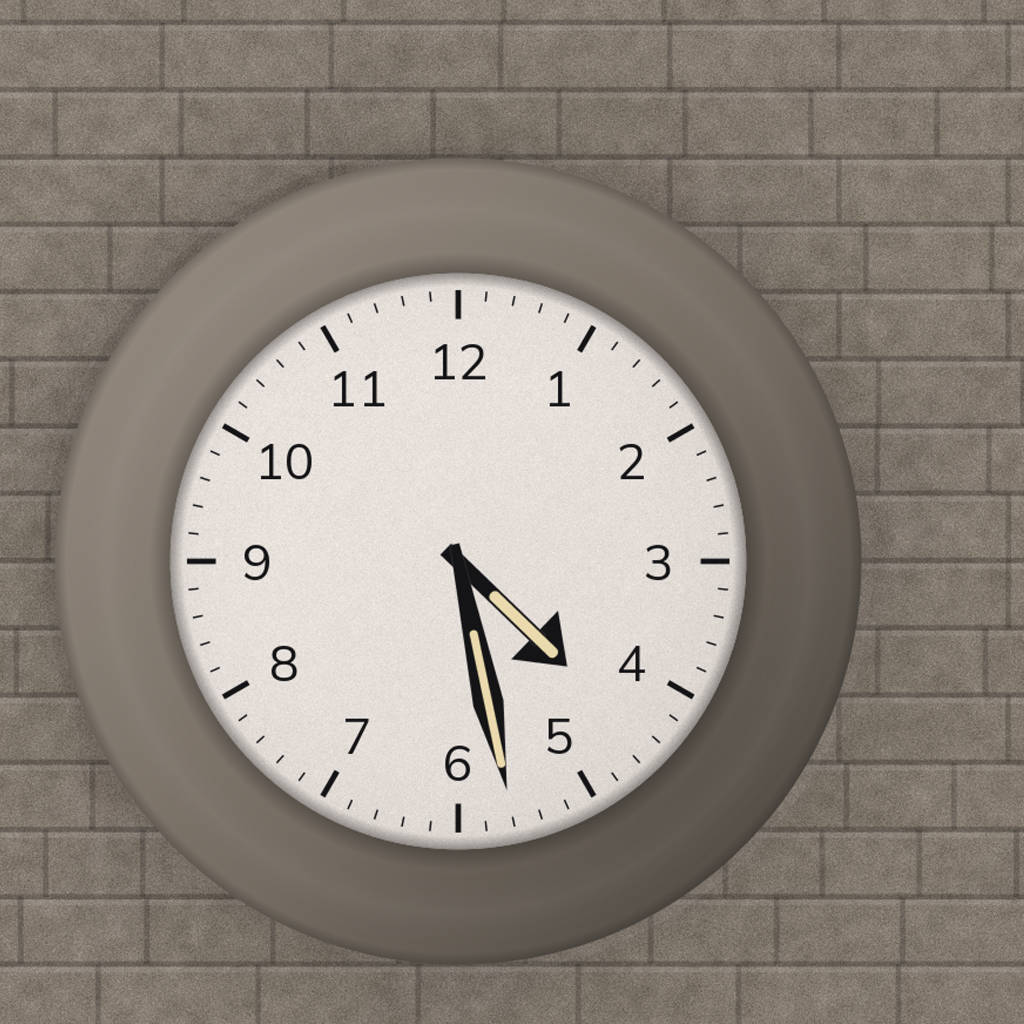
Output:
4:28
